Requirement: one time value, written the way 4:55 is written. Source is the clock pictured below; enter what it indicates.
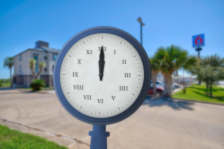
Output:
12:00
